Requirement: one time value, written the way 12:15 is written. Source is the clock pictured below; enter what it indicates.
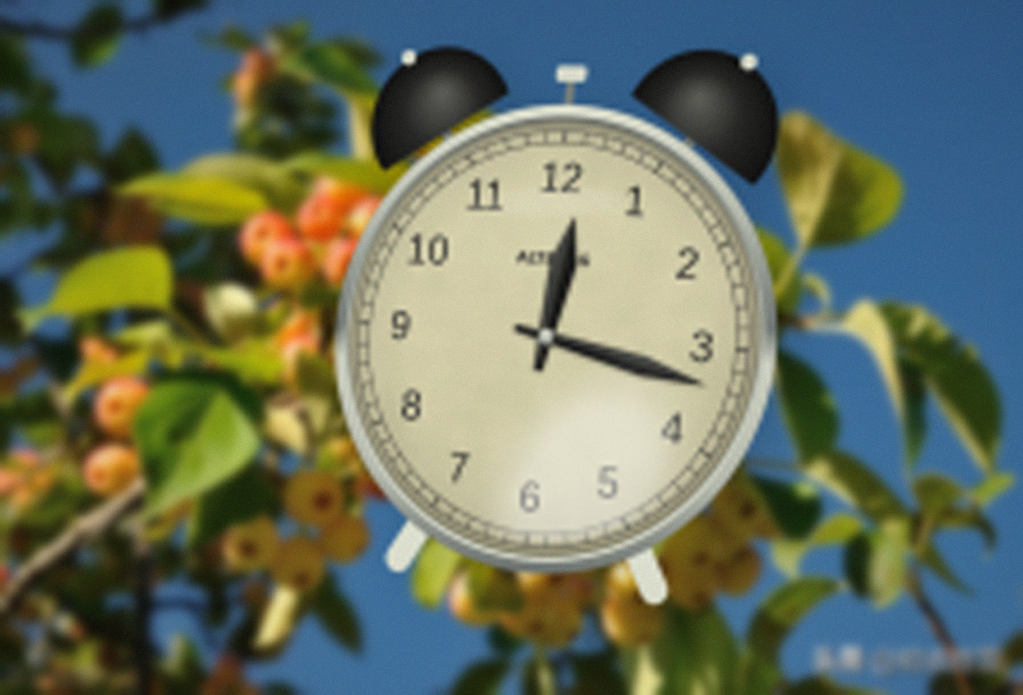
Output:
12:17
